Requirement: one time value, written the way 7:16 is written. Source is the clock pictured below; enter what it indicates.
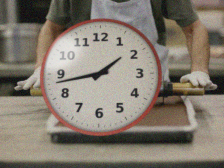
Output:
1:43
